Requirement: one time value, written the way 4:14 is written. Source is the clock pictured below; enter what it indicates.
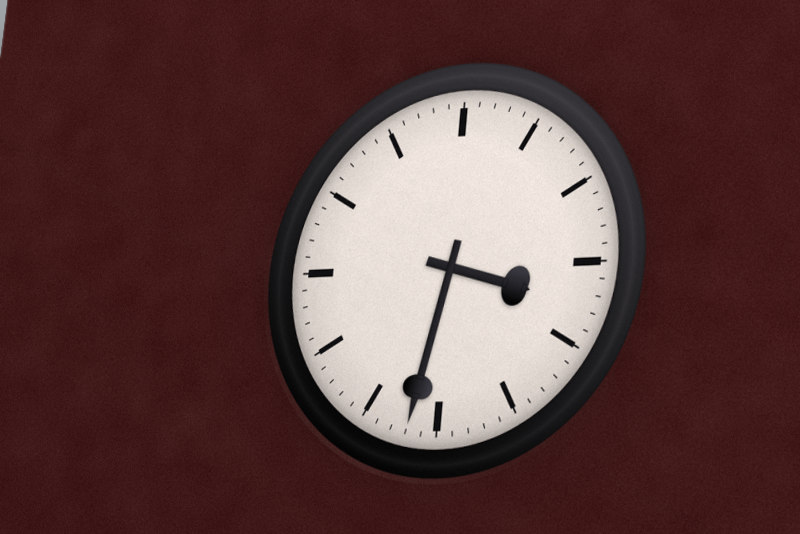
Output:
3:32
